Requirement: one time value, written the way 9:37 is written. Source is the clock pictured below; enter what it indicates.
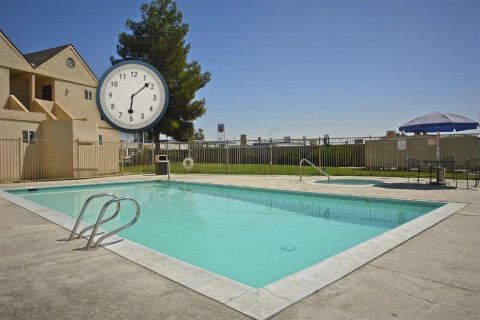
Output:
6:08
